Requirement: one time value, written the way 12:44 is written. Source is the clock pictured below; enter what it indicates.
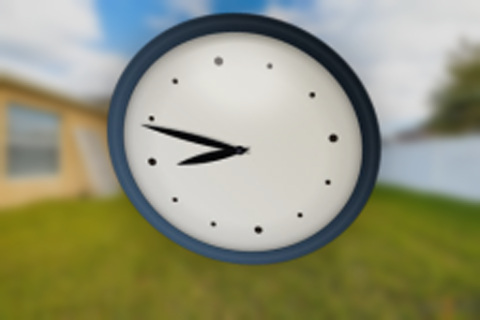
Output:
8:49
